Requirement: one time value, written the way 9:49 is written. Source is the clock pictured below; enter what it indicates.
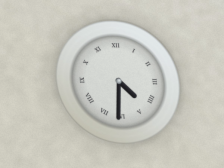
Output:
4:31
